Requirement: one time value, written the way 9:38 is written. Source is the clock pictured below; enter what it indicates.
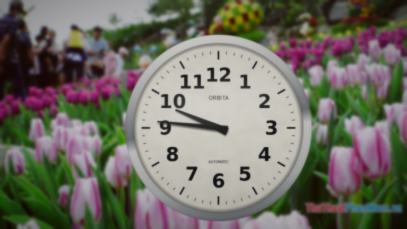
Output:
9:46
